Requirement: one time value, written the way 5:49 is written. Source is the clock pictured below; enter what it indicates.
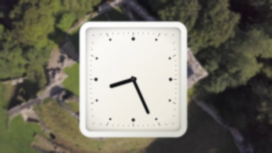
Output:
8:26
